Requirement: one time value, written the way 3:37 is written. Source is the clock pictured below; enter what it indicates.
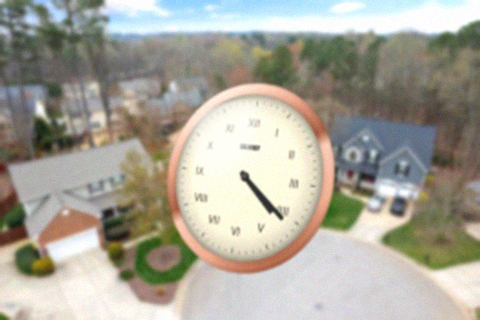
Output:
4:21
